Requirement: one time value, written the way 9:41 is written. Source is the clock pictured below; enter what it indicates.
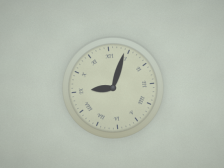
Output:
9:04
